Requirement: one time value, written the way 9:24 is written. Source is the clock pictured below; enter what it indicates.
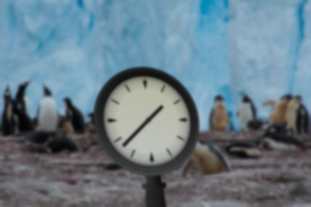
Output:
1:38
